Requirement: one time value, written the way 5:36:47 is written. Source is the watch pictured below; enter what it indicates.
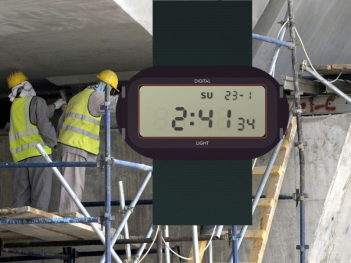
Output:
2:41:34
